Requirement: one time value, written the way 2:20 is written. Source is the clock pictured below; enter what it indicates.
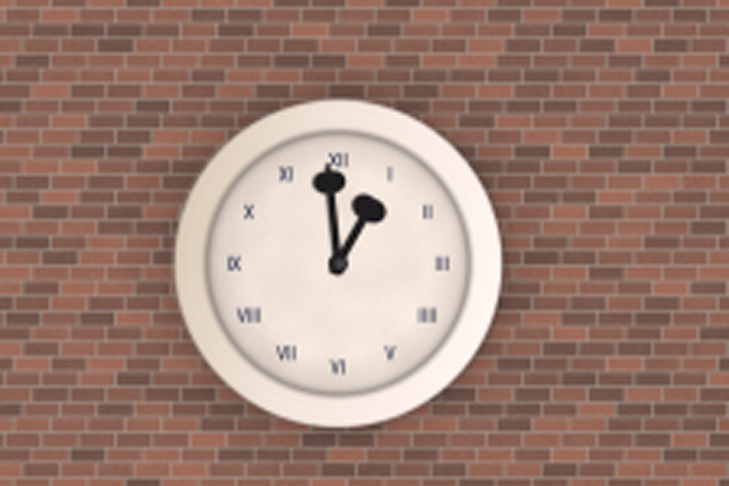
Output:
12:59
